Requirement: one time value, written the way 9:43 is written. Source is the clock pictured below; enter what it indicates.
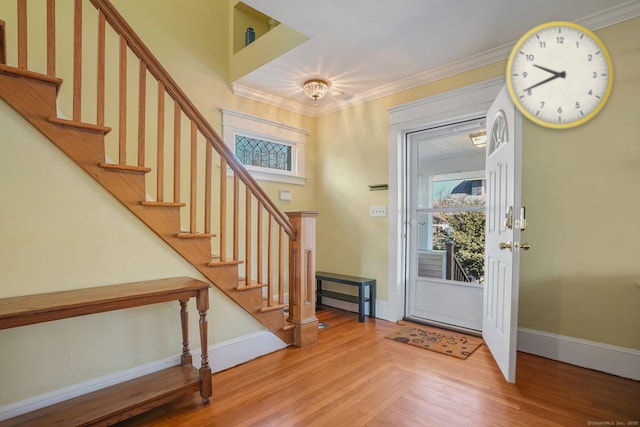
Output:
9:41
